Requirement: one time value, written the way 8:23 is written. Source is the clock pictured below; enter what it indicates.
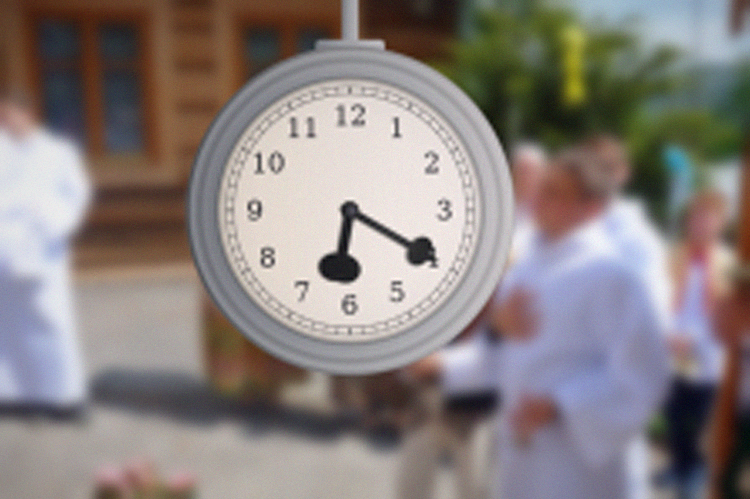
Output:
6:20
